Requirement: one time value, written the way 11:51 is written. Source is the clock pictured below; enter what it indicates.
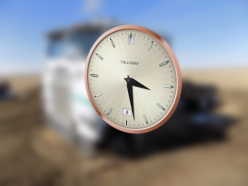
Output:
3:28
